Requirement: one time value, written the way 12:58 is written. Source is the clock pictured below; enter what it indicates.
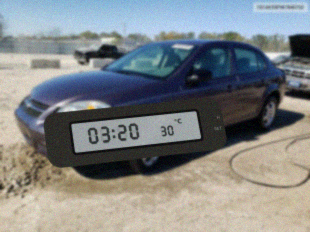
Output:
3:20
